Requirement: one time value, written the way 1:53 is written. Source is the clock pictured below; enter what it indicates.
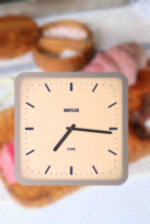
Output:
7:16
